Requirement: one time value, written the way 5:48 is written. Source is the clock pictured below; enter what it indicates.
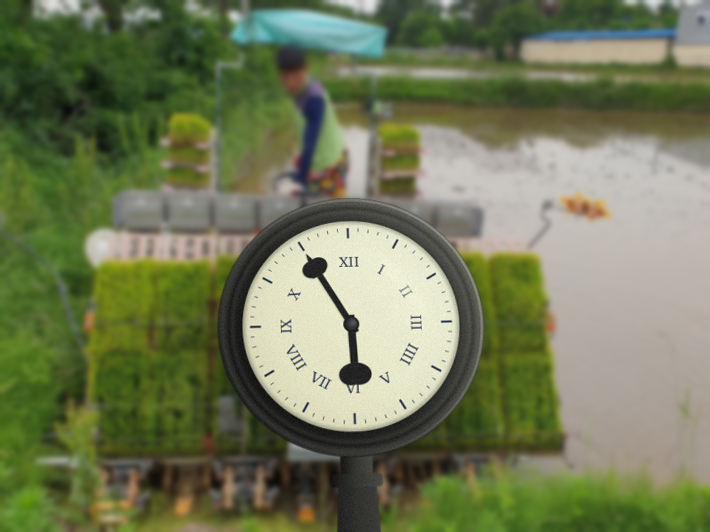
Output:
5:55
